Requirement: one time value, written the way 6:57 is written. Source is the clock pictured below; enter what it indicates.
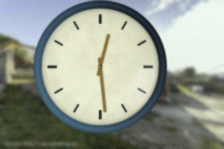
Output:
12:29
